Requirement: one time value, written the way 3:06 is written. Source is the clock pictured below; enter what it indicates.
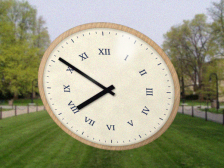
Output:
7:51
